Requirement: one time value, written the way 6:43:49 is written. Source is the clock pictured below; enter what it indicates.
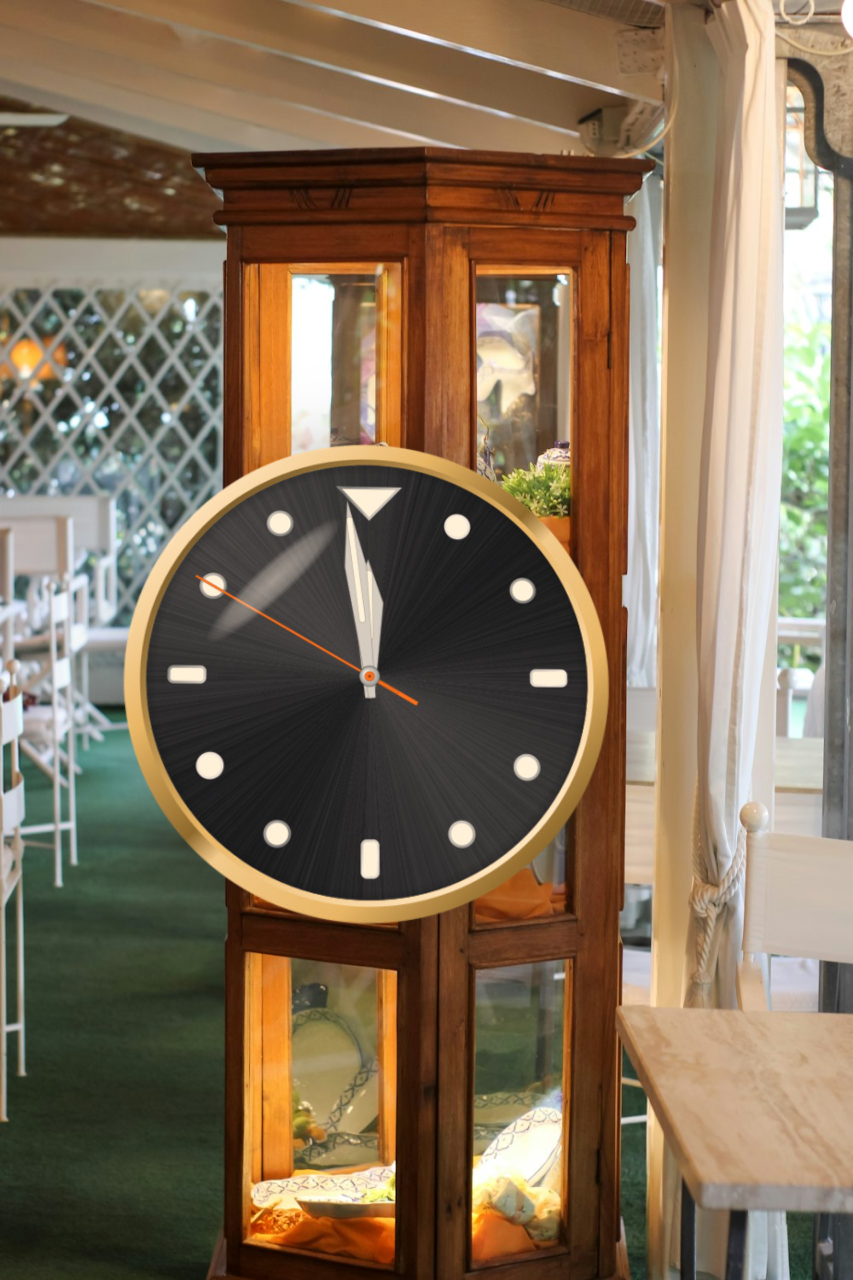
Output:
11:58:50
